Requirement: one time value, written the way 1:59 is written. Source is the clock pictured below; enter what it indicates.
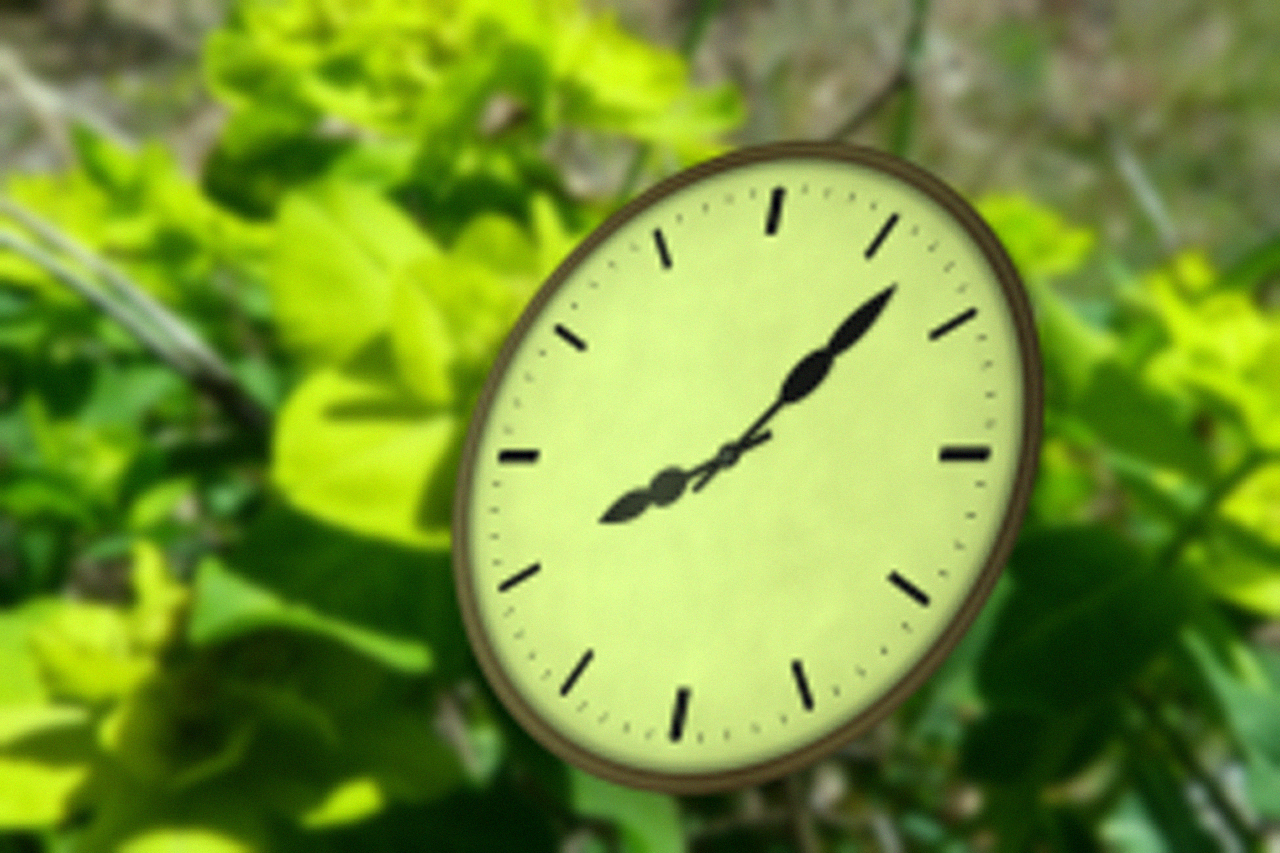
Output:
8:07
